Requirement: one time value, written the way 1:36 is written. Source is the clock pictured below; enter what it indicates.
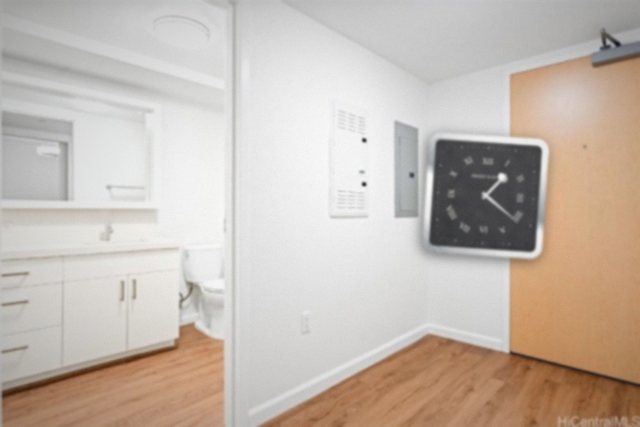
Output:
1:21
